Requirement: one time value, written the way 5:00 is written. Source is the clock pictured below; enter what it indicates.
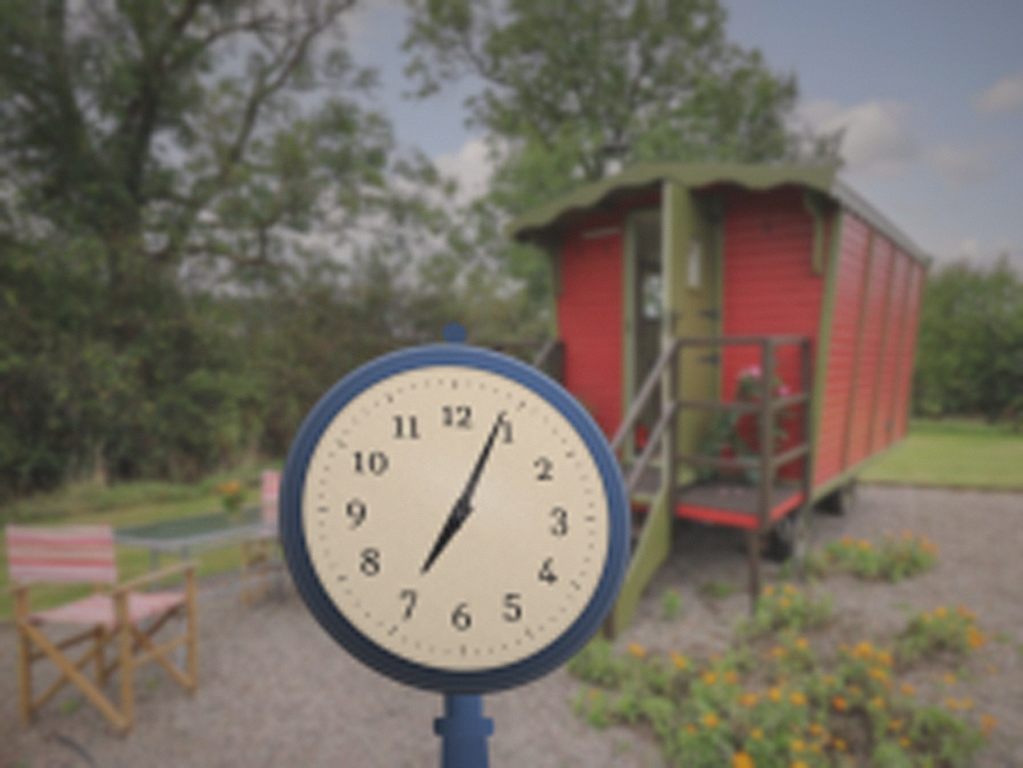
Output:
7:04
